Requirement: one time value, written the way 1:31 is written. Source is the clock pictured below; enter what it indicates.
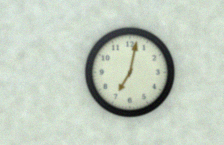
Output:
7:02
